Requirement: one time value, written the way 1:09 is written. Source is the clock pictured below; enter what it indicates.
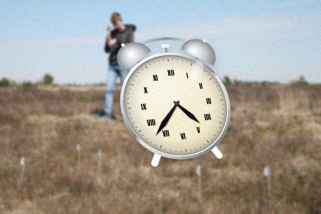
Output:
4:37
